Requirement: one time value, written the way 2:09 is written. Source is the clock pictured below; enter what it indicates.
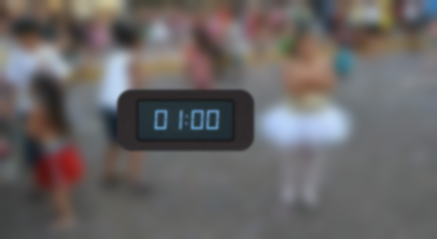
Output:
1:00
